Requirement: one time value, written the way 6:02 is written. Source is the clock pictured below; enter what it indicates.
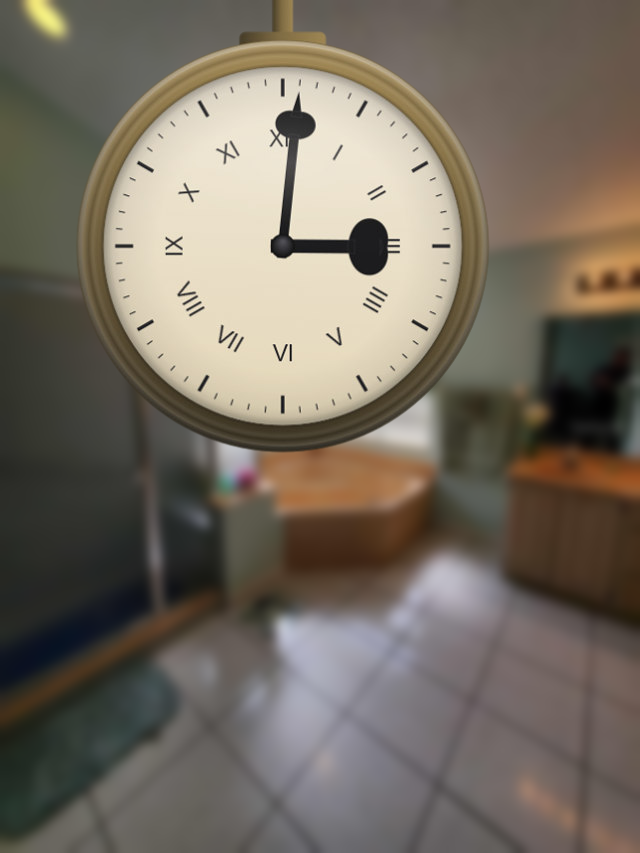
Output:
3:01
